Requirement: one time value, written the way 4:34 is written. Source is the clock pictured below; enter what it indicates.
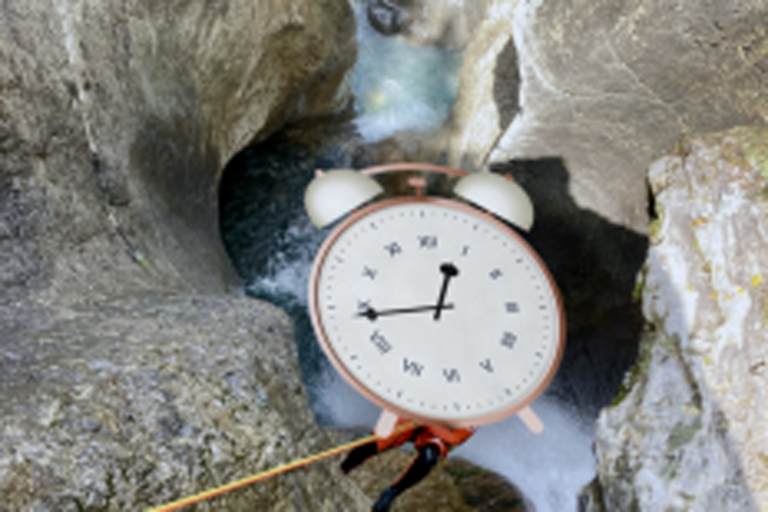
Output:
12:44
